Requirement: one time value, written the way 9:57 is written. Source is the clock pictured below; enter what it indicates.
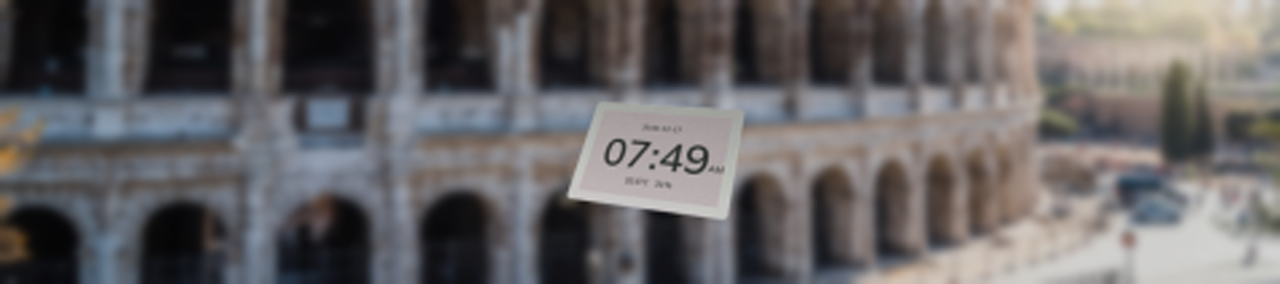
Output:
7:49
